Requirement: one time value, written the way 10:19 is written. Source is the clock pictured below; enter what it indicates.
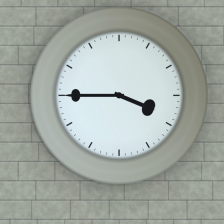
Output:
3:45
